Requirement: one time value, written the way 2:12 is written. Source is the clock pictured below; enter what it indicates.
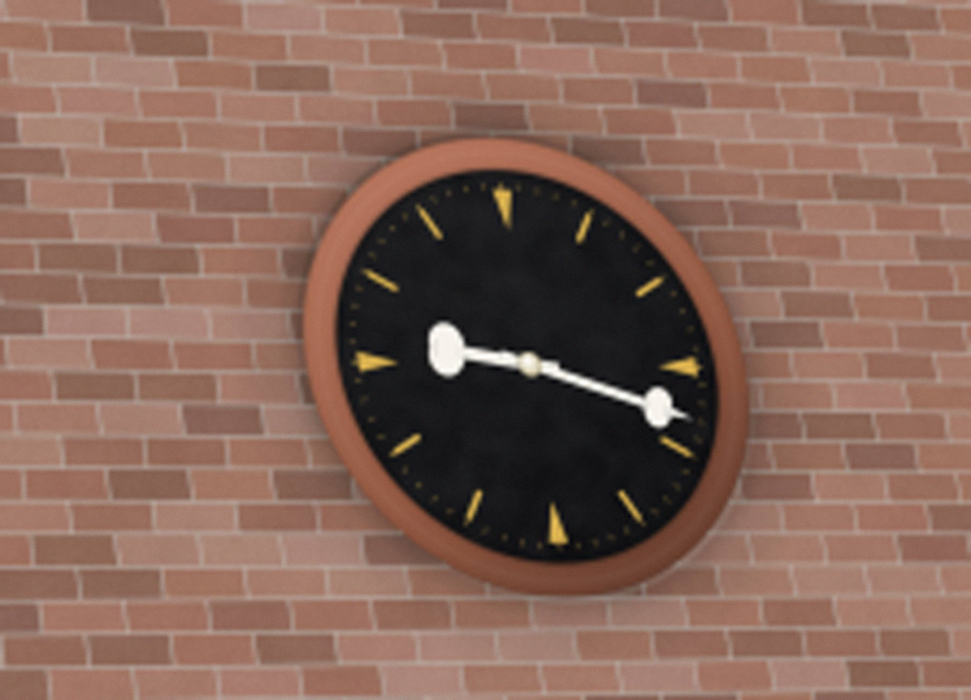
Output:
9:18
